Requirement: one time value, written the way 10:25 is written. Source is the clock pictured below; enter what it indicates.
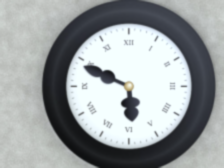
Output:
5:49
